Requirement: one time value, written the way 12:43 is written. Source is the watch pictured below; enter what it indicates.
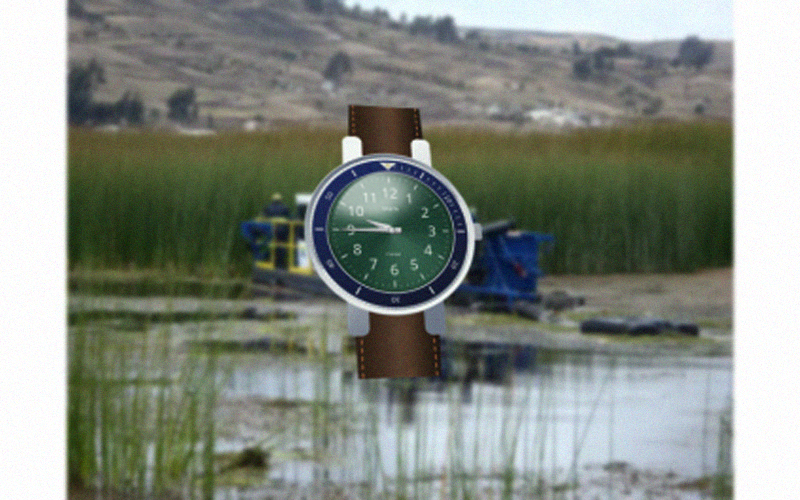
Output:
9:45
